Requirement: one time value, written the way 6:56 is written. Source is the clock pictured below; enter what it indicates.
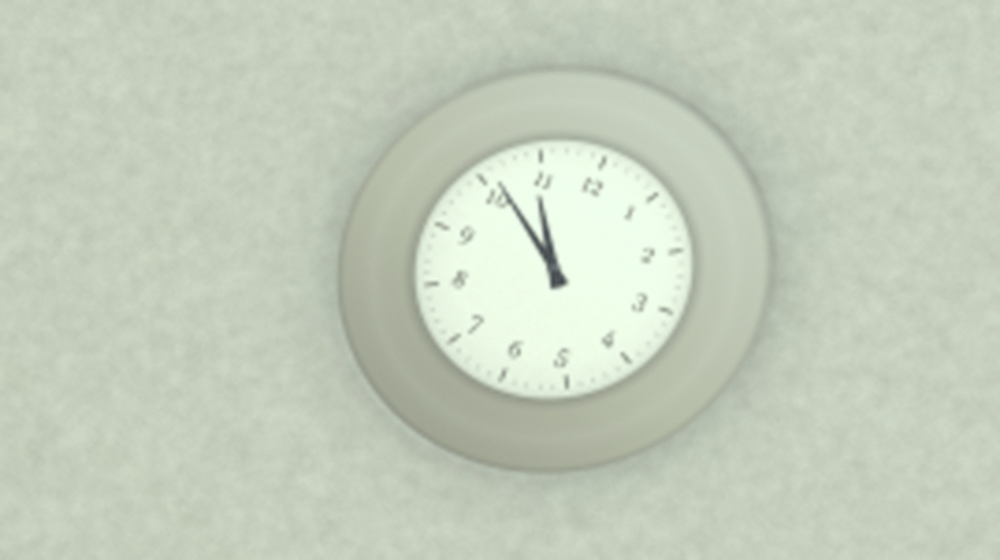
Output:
10:51
